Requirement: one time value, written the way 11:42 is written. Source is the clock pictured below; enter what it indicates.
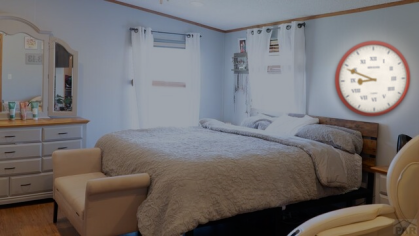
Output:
8:49
